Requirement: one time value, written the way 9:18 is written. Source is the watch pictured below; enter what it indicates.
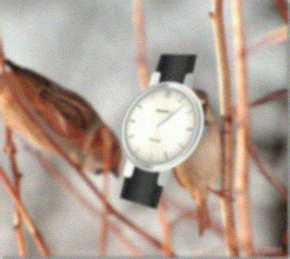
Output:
1:07
